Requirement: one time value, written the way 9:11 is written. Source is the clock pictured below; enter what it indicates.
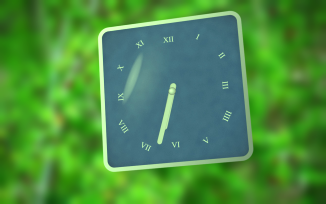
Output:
6:33
